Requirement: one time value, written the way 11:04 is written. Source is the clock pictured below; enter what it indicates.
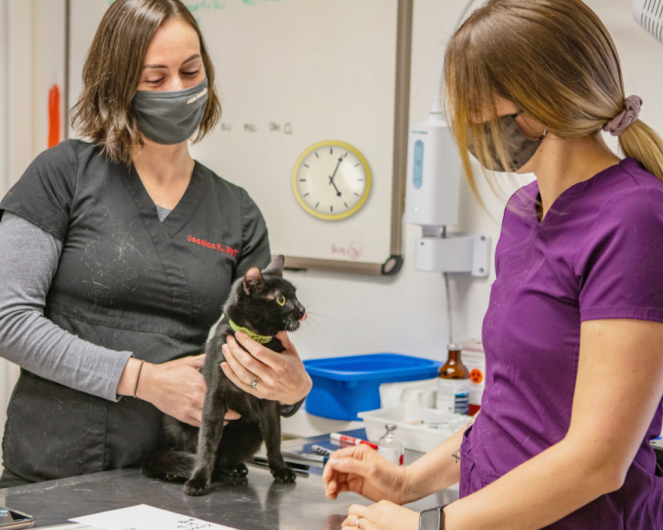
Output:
5:04
